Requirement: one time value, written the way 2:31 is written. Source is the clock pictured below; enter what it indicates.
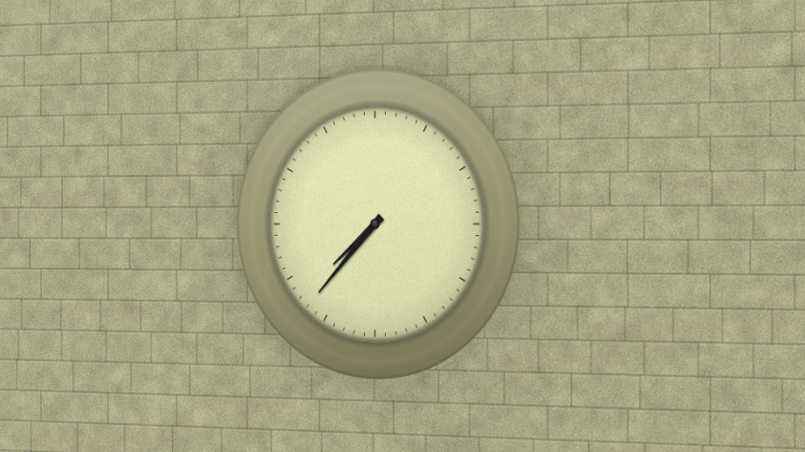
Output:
7:37
